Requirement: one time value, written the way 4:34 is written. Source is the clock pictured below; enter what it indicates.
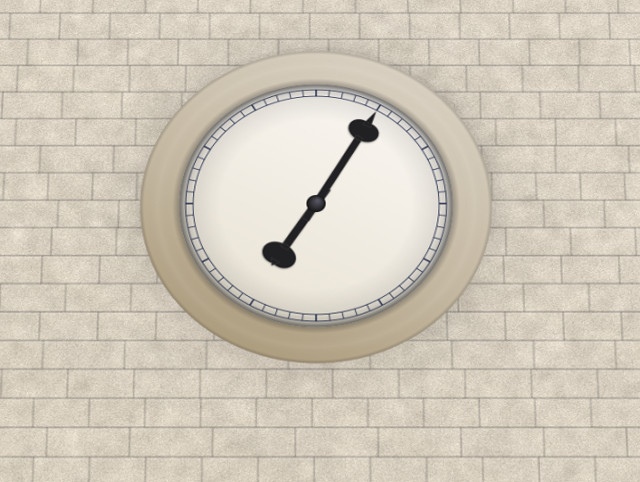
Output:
7:05
